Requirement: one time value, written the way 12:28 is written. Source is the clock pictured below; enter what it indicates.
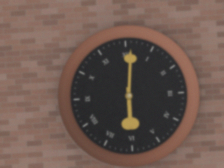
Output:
6:01
